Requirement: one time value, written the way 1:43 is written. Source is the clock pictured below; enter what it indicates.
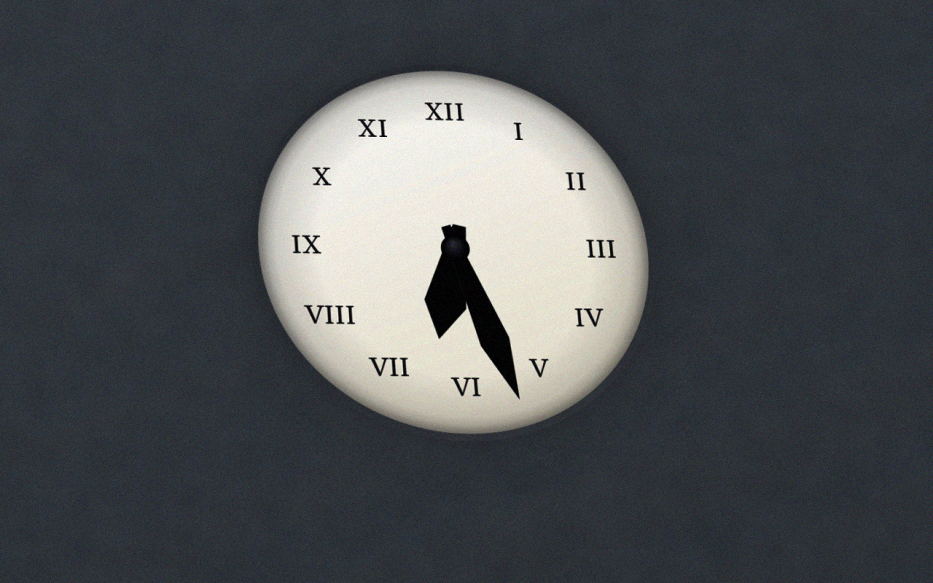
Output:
6:27
